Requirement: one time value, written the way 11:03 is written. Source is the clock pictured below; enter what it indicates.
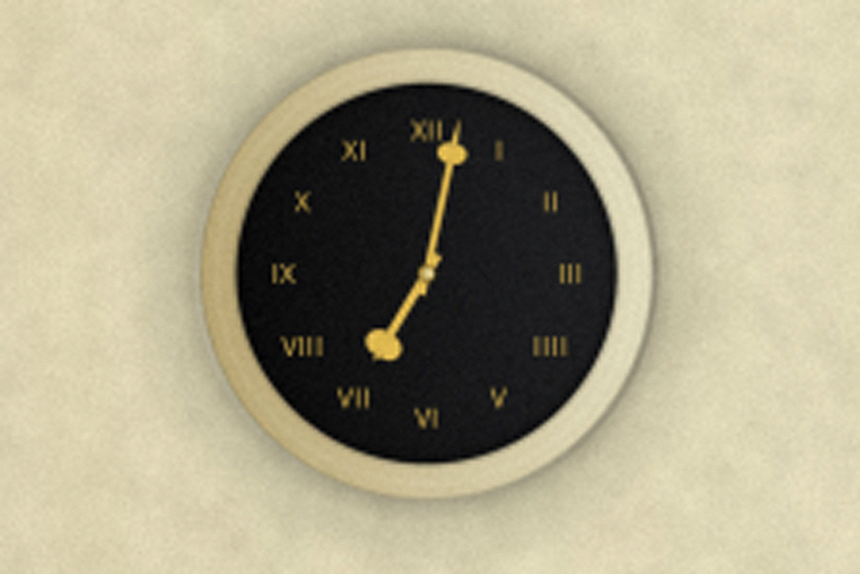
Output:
7:02
